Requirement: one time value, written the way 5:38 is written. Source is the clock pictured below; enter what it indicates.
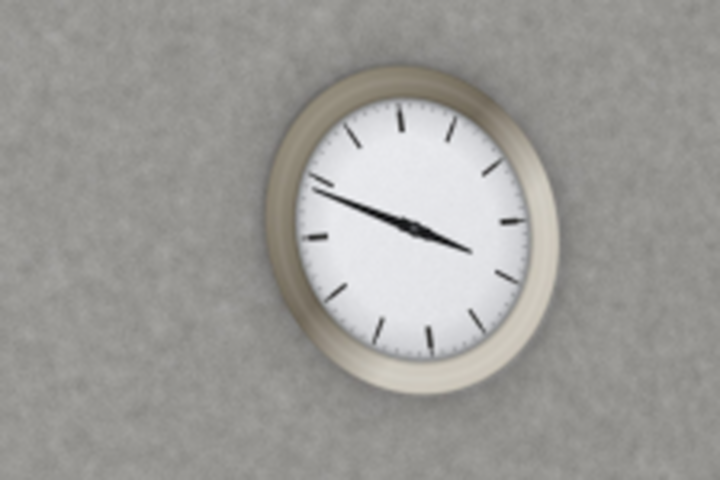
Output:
3:49
